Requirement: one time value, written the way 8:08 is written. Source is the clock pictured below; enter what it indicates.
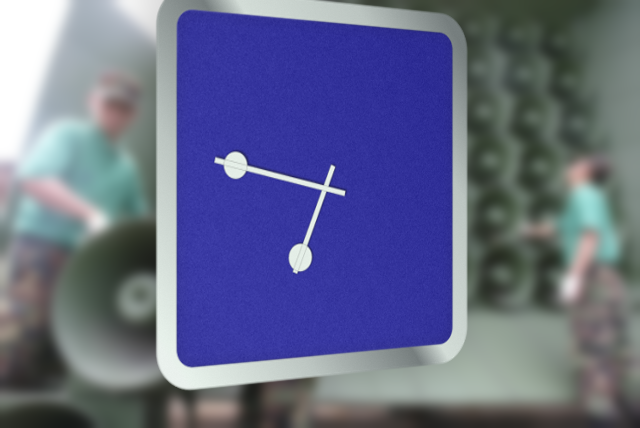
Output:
6:47
